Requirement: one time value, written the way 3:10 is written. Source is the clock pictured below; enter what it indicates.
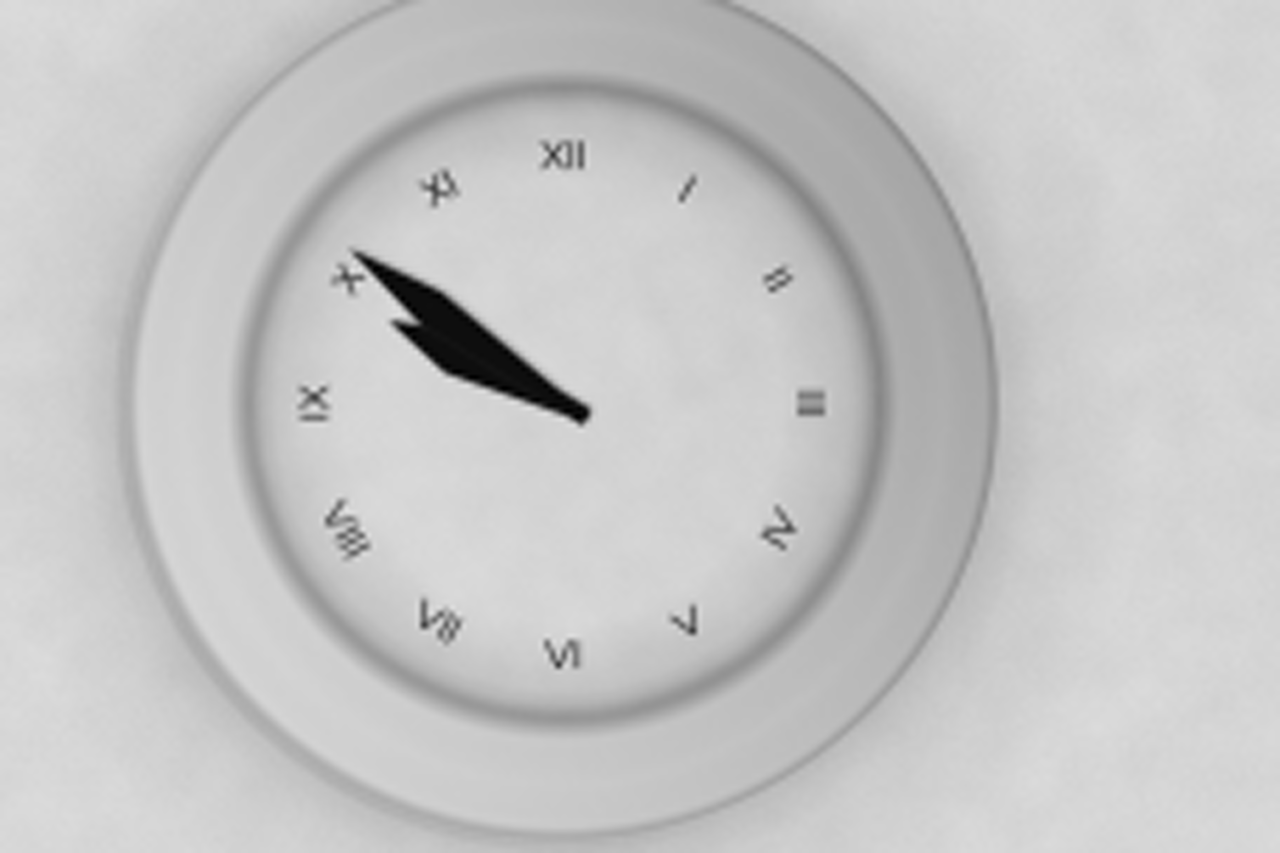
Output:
9:51
